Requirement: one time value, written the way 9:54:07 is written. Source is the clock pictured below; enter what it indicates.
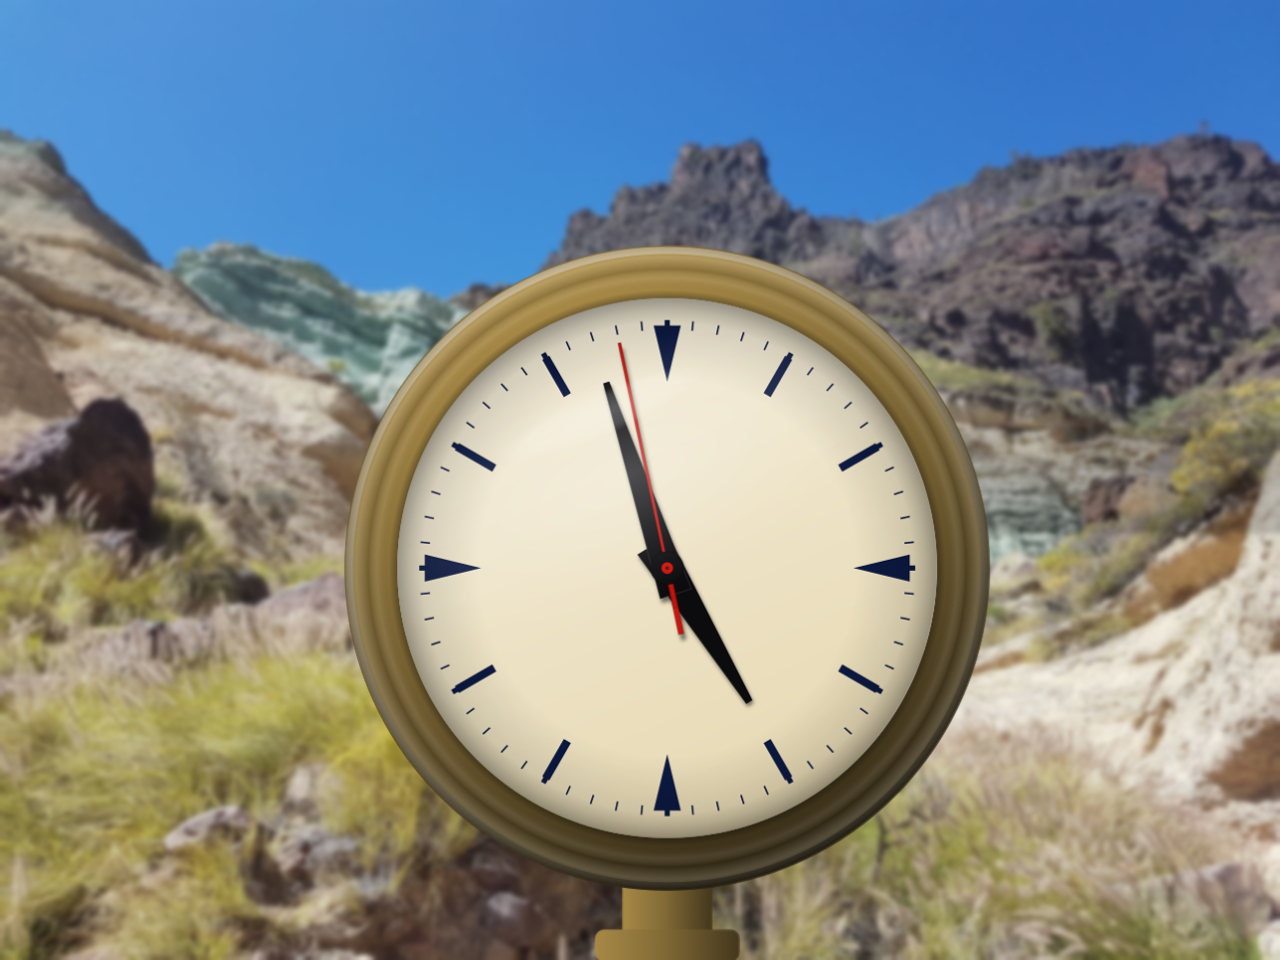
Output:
4:56:58
